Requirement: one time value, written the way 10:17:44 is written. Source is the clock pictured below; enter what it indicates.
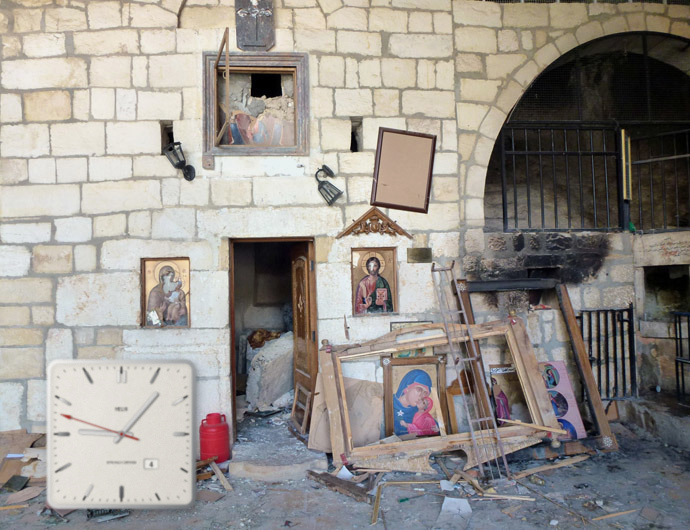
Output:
9:06:48
